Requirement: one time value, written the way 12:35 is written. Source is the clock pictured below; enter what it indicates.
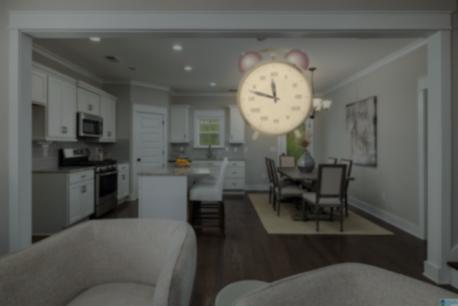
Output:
11:48
